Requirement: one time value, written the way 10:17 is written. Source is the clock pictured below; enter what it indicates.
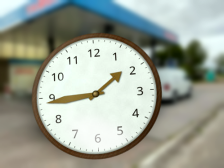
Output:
1:44
